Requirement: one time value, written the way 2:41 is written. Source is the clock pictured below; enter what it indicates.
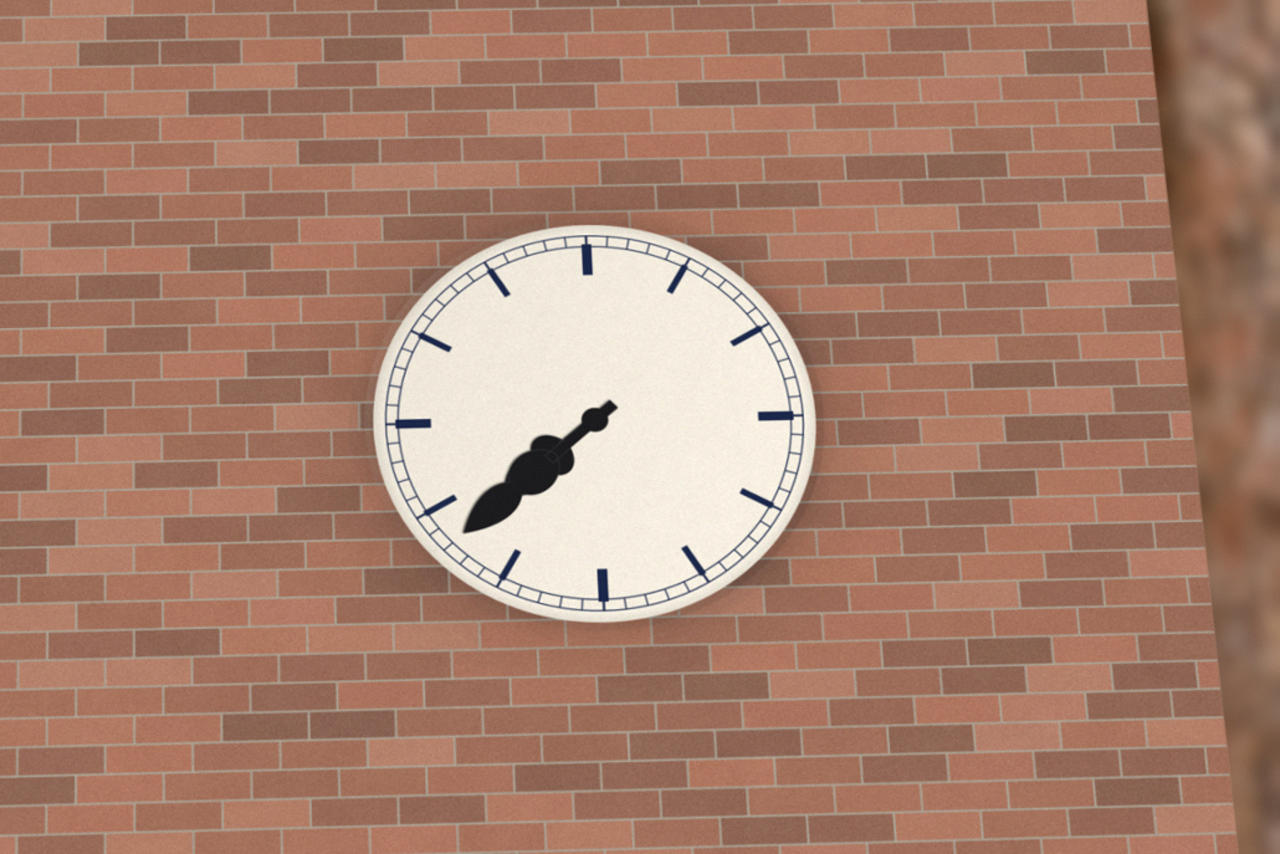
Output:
7:38
